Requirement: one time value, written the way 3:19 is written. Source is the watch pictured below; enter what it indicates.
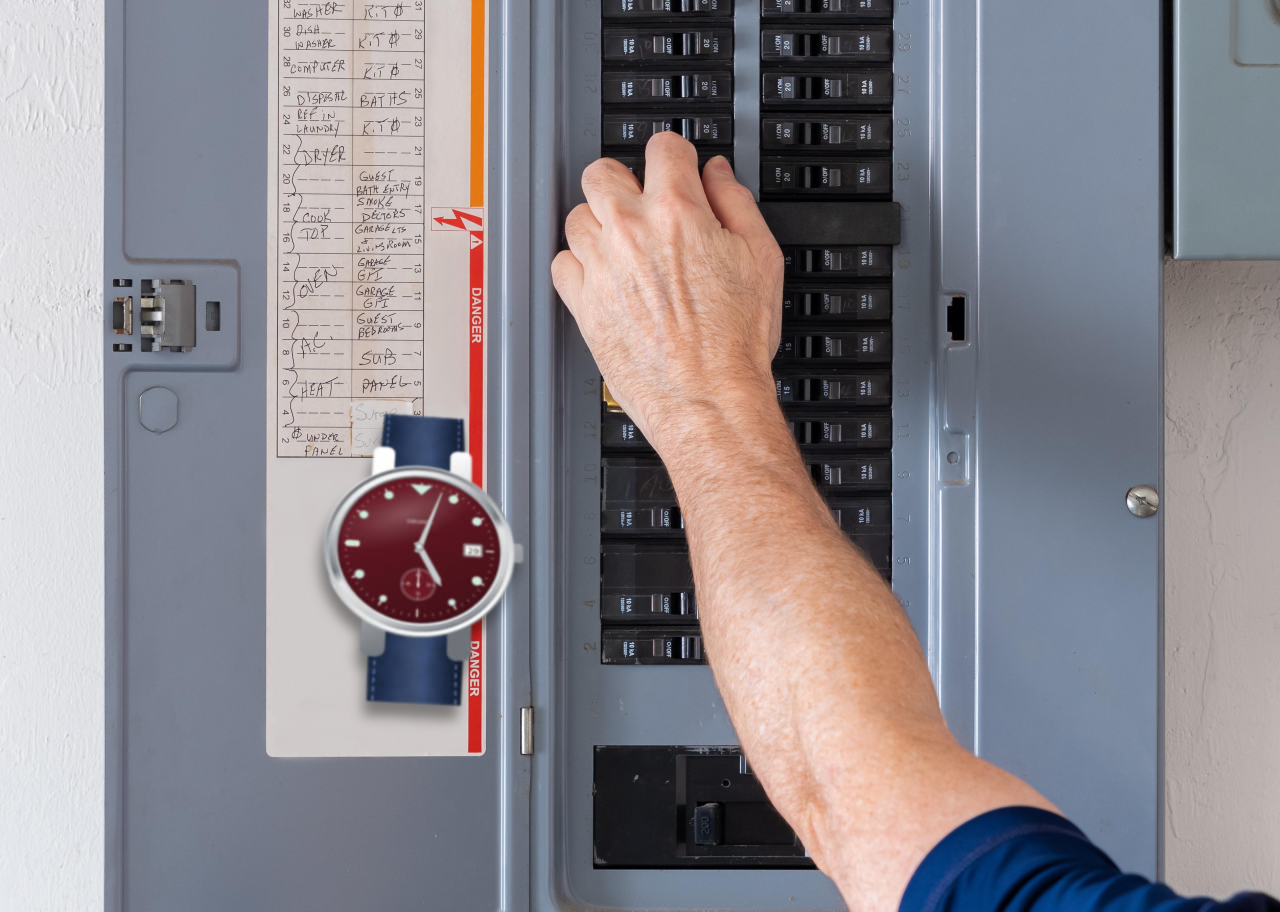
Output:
5:03
